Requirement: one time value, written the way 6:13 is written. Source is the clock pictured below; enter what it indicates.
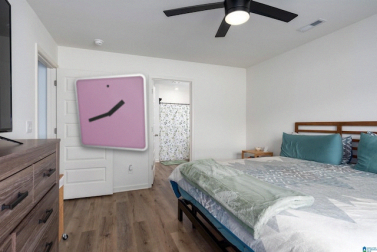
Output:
1:42
